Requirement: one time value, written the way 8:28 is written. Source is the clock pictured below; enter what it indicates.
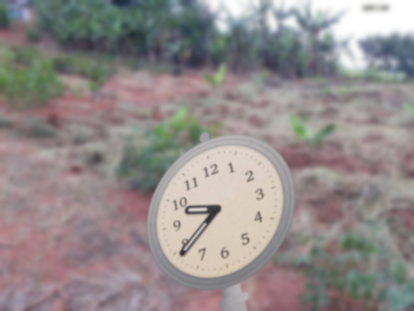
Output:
9:39
